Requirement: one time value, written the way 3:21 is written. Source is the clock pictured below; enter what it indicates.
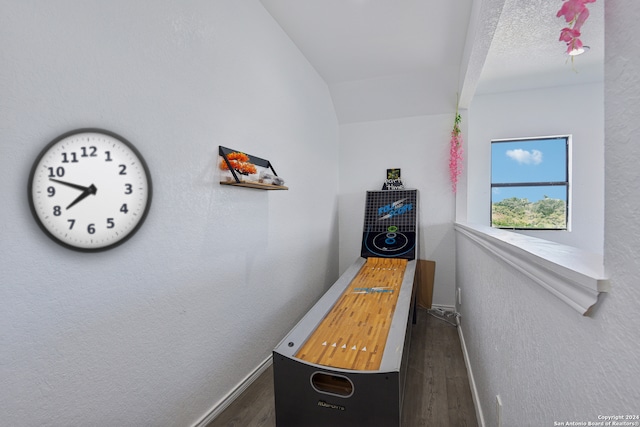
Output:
7:48
